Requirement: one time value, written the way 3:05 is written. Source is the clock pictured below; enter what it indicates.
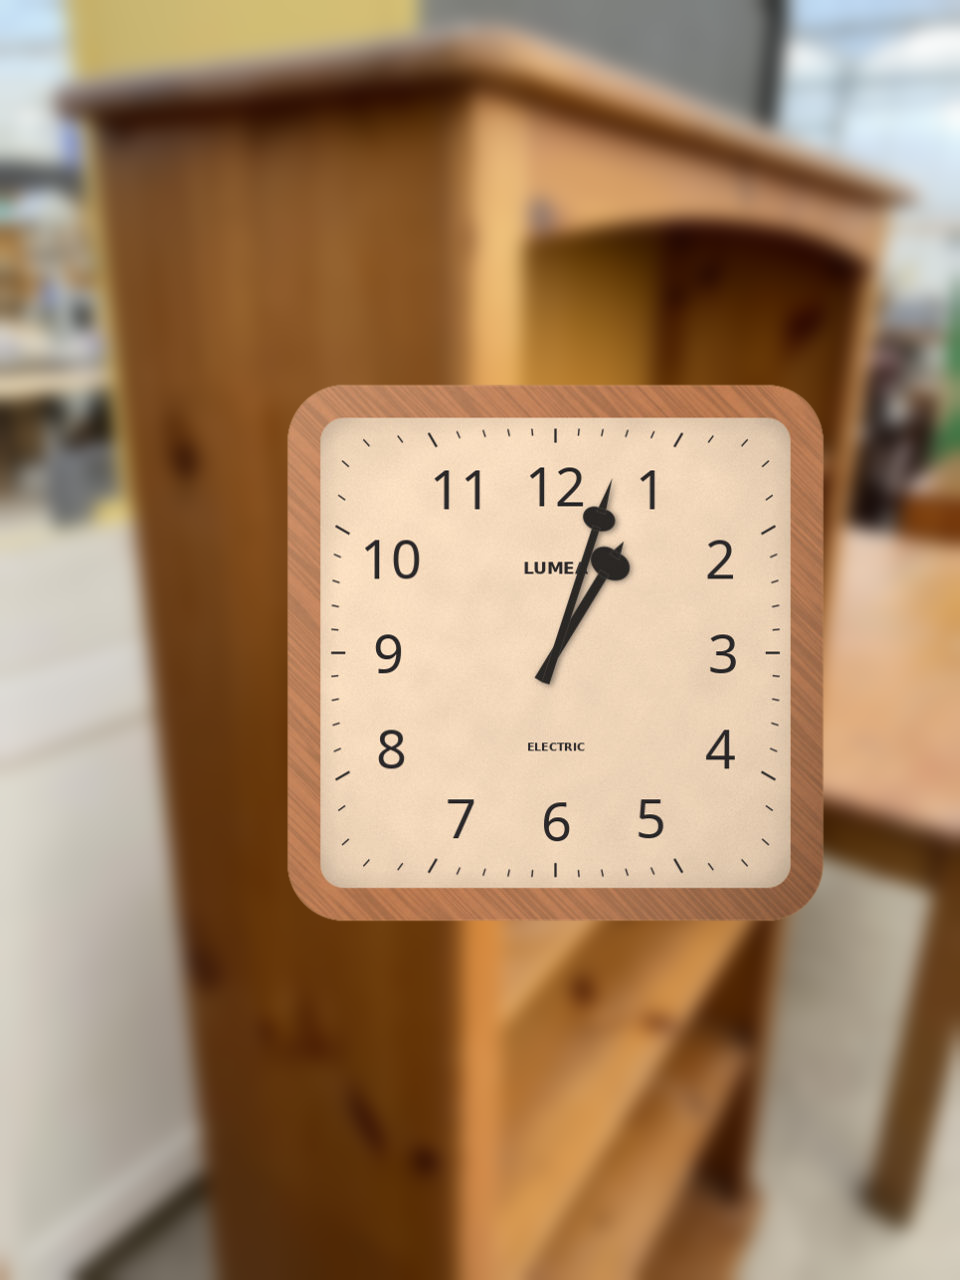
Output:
1:03
